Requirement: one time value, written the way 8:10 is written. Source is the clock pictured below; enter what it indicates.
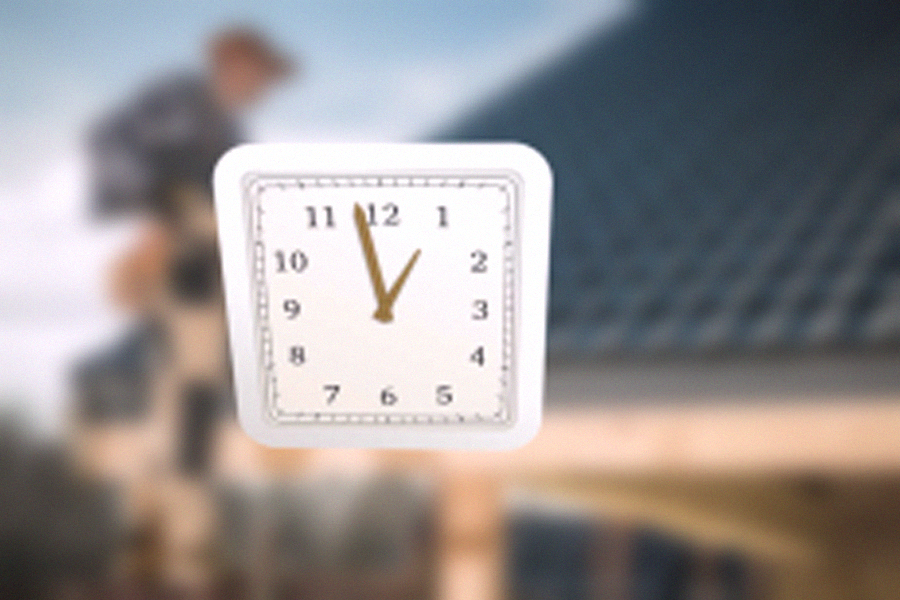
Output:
12:58
